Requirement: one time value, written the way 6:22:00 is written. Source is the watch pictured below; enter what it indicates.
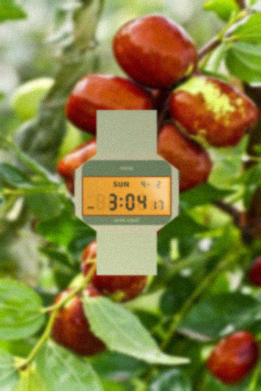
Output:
3:04:17
